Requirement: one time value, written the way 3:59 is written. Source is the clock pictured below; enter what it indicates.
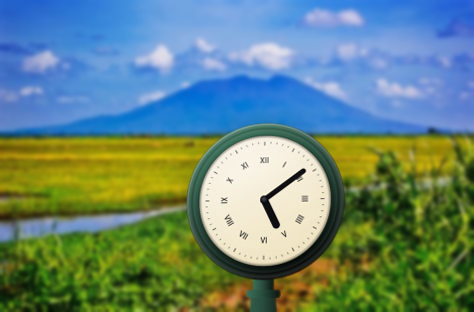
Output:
5:09
